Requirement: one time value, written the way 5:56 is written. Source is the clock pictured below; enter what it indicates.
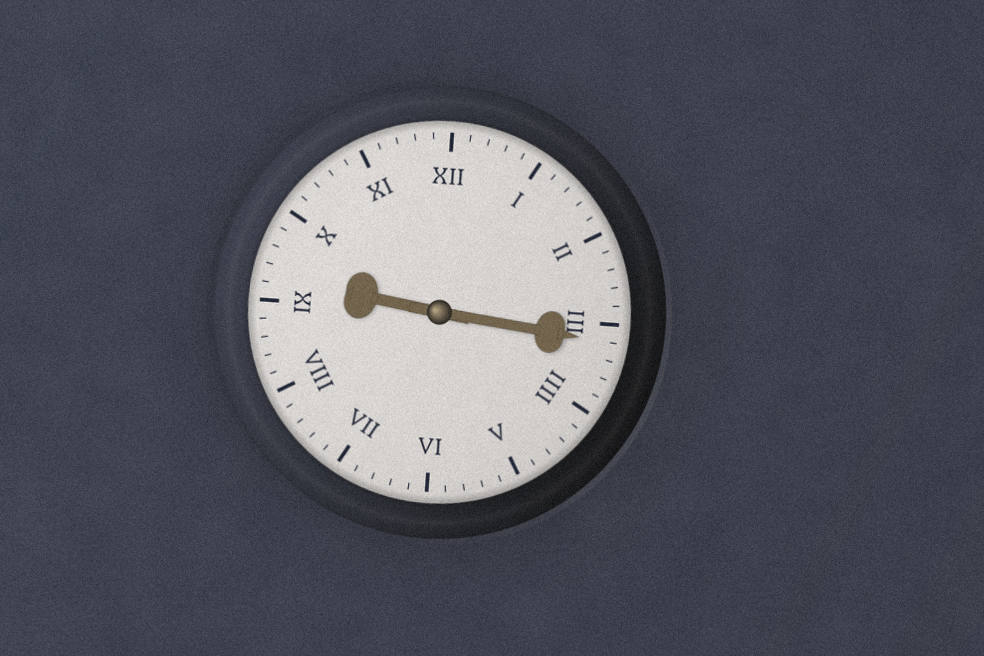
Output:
9:16
